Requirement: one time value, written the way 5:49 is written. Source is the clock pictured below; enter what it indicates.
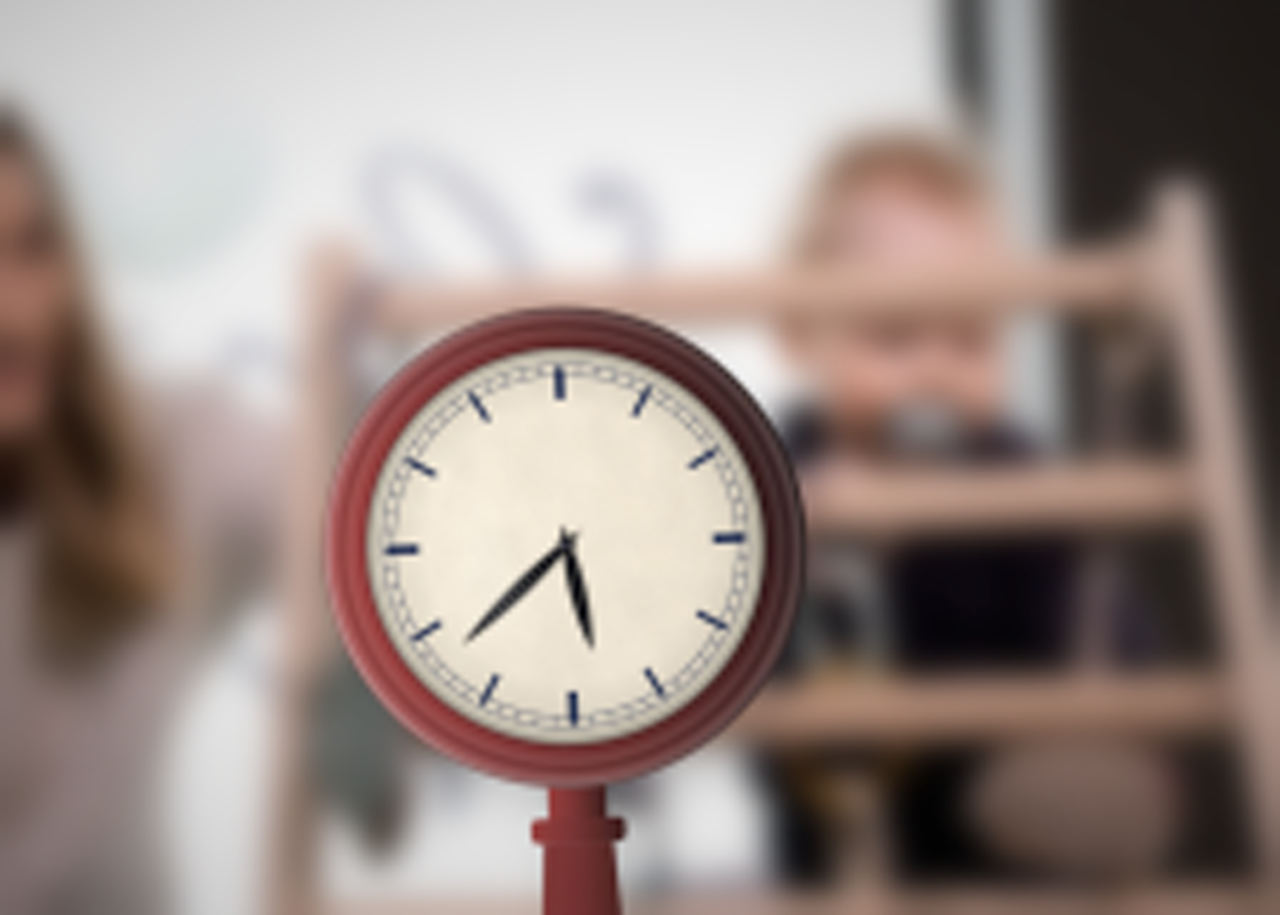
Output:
5:38
